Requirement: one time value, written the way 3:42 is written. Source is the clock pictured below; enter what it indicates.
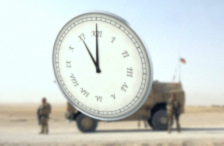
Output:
11:00
